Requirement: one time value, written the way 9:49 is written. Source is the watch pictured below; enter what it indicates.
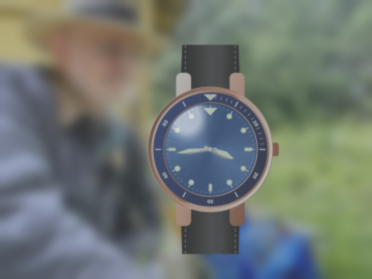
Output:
3:44
